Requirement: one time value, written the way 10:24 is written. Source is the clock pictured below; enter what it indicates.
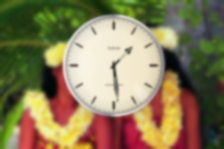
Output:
1:29
